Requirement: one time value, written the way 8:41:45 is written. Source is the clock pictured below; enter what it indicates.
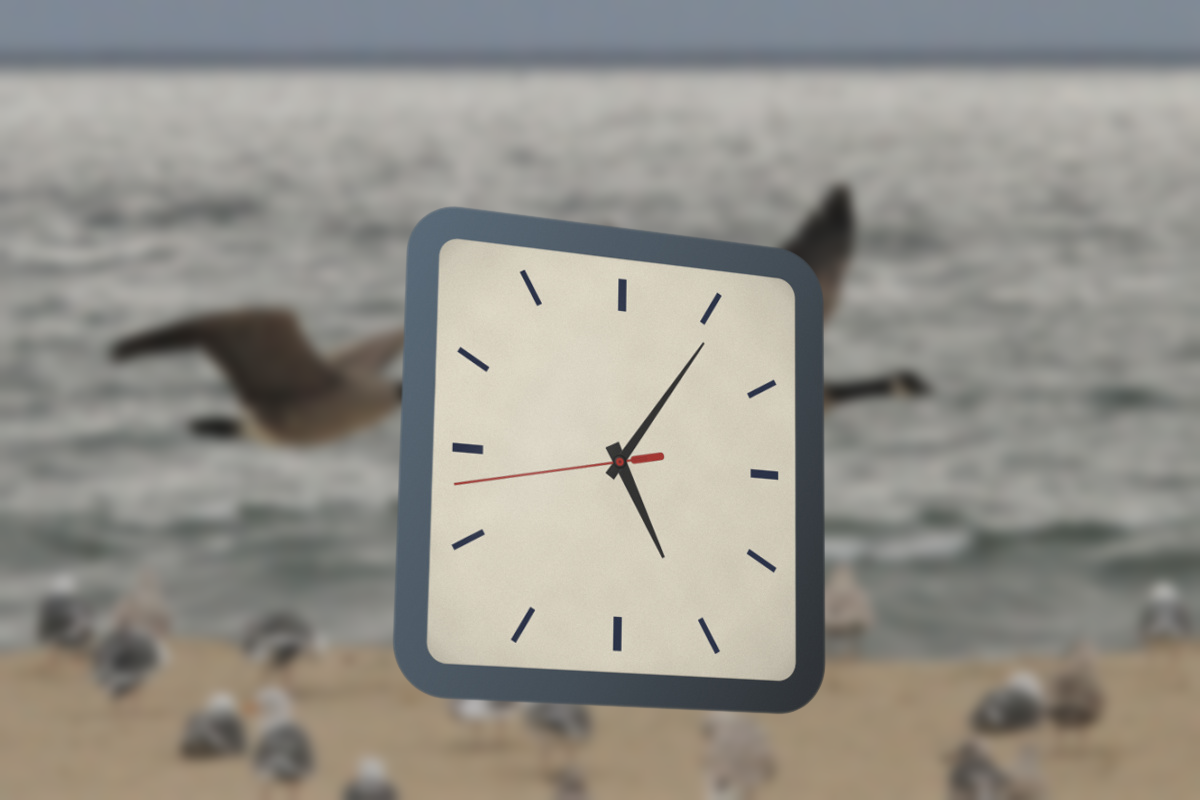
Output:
5:05:43
